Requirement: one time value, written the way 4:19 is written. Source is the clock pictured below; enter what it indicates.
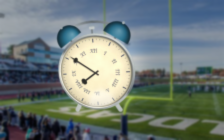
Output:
7:51
